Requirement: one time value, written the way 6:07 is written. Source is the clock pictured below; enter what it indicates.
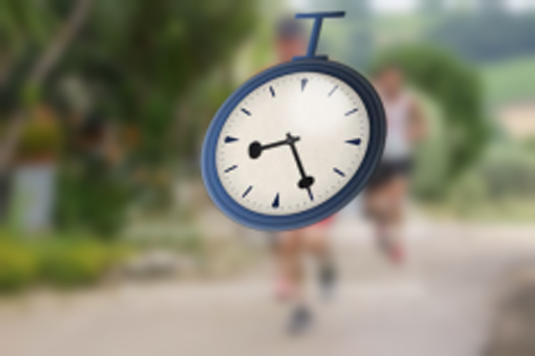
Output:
8:25
